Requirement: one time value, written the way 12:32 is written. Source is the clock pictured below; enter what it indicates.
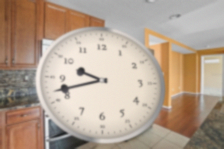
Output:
9:42
